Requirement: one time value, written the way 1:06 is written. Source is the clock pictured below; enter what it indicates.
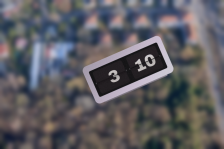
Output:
3:10
